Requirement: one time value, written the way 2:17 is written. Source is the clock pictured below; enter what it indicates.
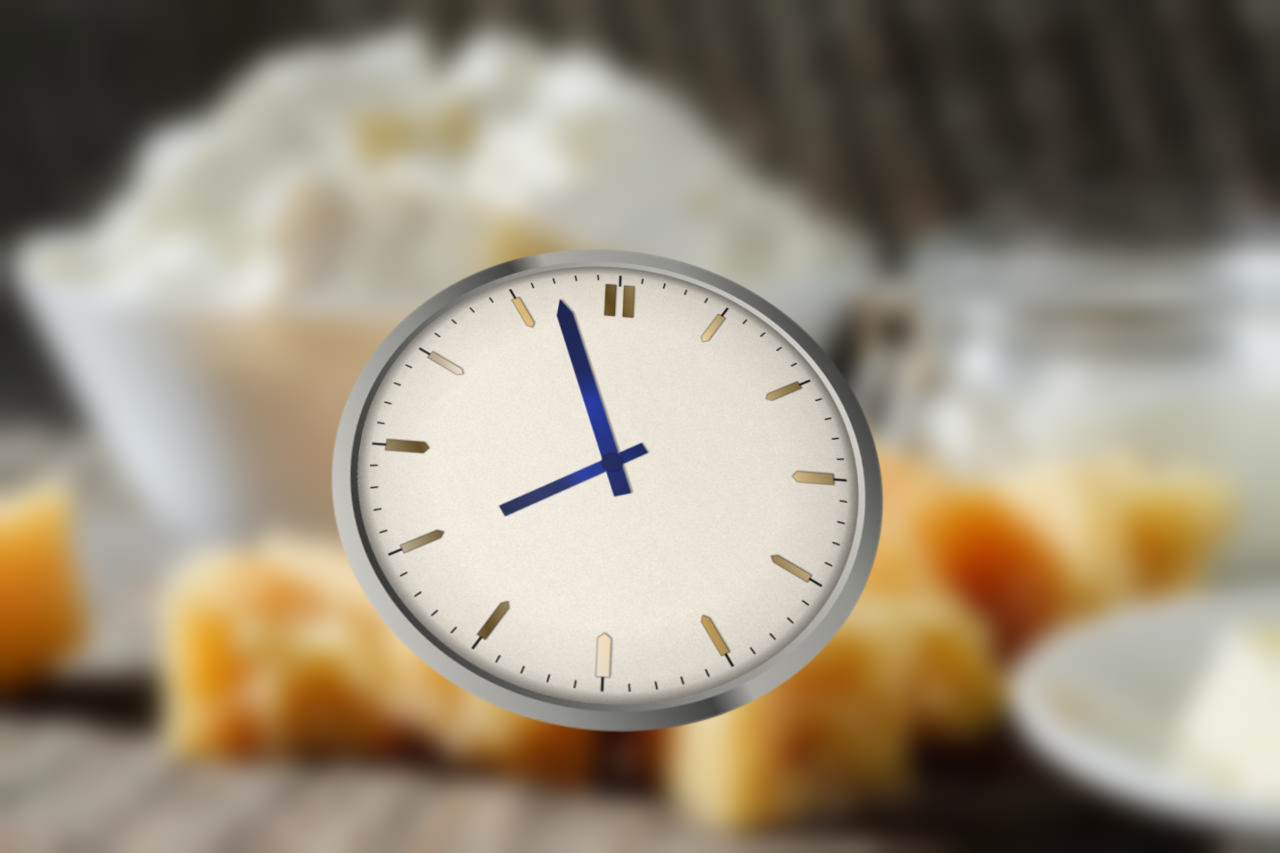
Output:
7:57
